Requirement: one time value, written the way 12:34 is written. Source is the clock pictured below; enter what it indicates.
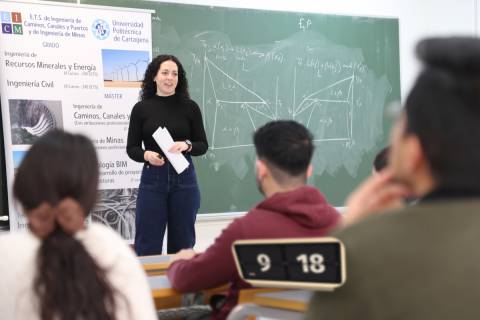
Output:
9:18
